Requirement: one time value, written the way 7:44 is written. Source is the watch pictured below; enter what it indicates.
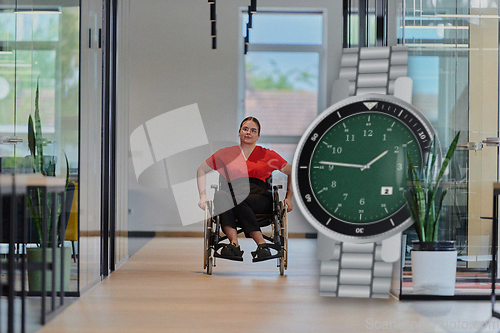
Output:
1:46
